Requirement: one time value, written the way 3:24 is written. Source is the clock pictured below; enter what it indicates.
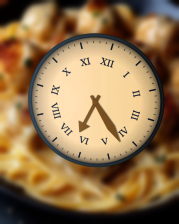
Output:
6:22
